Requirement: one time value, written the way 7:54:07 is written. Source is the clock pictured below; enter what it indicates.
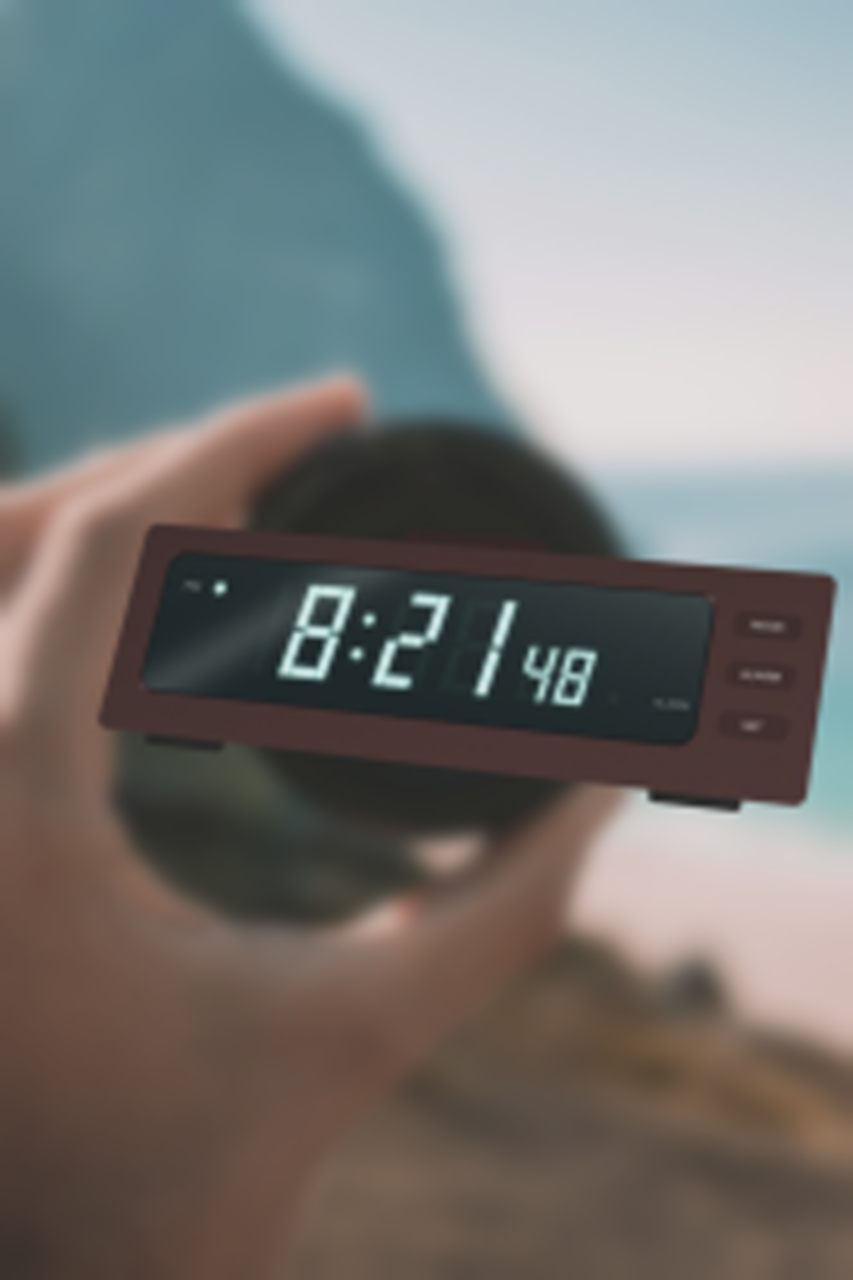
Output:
8:21:48
